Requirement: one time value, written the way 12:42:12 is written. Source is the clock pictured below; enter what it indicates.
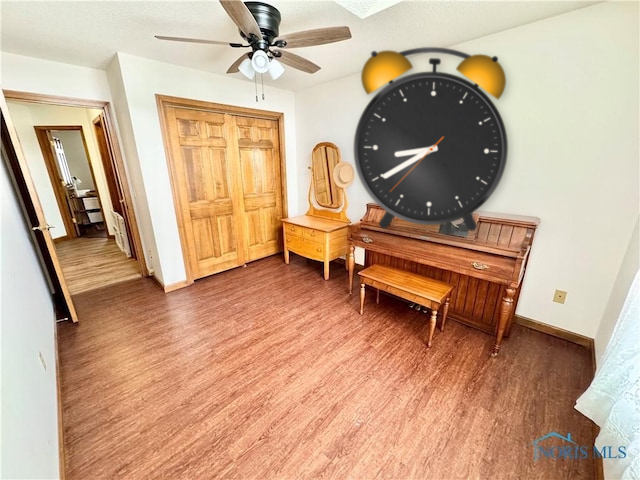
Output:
8:39:37
